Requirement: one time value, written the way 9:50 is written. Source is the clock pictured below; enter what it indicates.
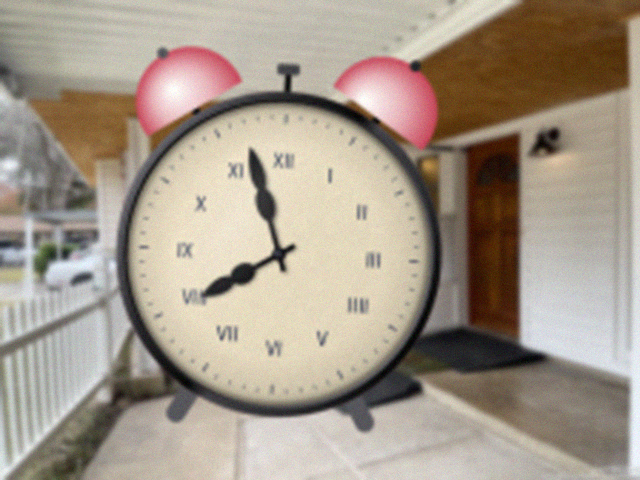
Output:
7:57
